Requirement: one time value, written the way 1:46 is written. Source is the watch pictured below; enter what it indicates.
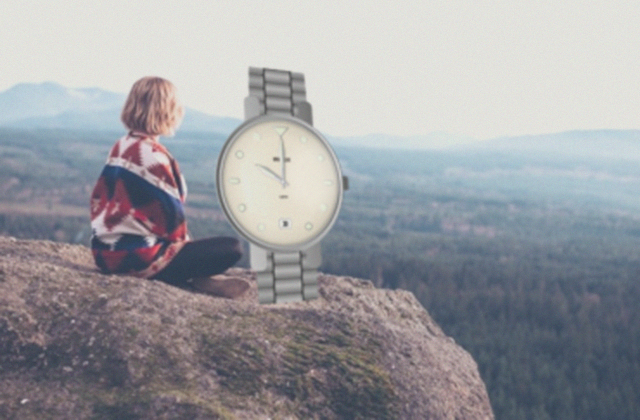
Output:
10:00
